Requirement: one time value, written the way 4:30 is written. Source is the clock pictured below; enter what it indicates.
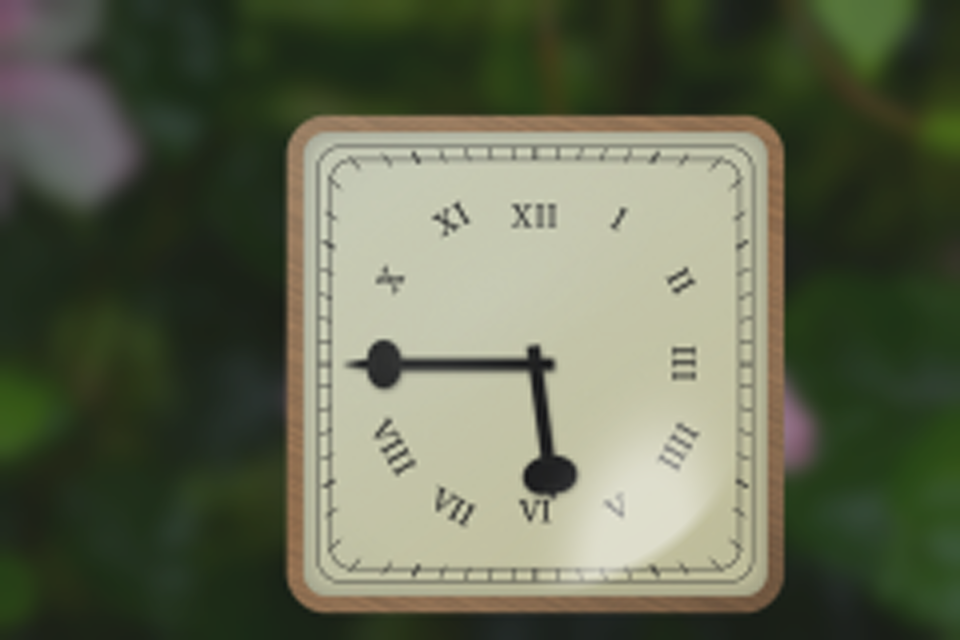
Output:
5:45
